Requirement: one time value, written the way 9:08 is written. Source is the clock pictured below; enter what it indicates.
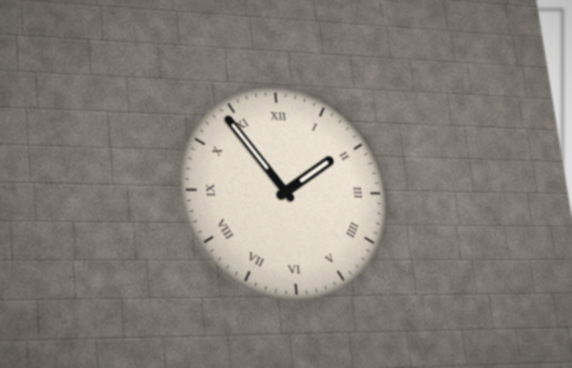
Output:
1:54
